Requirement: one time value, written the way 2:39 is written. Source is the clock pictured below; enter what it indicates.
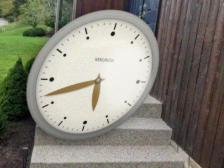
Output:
5:42
